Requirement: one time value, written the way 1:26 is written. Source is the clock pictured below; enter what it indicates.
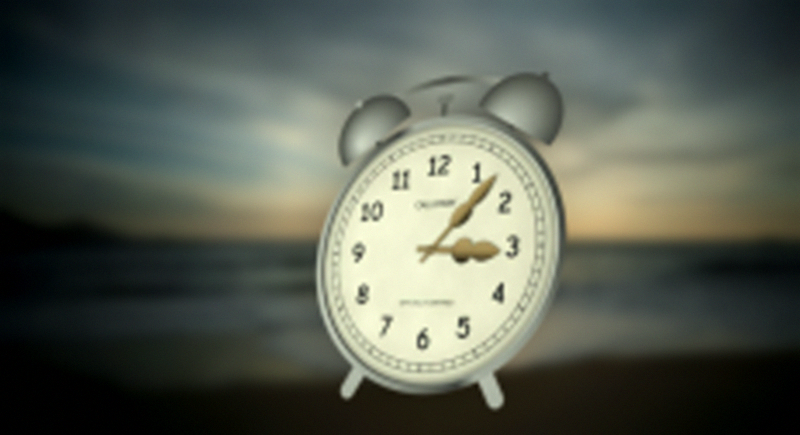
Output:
3:07
